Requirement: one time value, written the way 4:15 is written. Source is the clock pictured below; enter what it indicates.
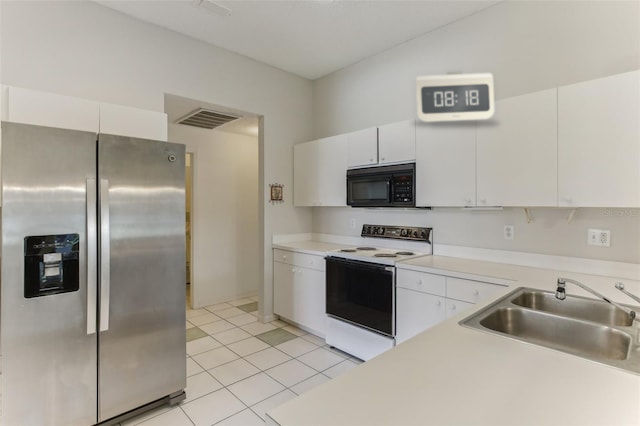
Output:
8:18
